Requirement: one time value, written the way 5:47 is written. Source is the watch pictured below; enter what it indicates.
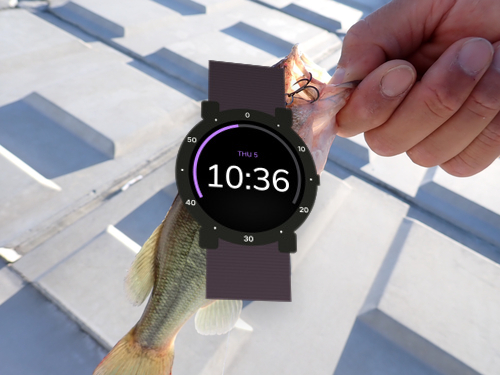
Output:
10:36
